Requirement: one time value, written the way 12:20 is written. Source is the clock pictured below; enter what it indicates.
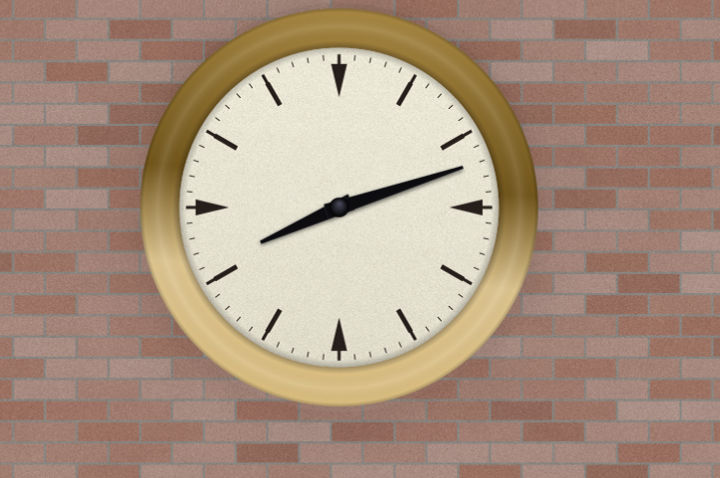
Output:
8:12
